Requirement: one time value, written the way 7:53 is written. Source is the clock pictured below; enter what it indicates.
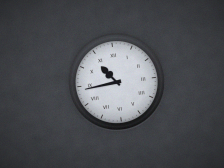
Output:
10:44
